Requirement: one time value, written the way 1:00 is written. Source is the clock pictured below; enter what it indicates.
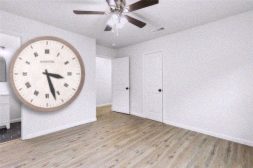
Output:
3:27
